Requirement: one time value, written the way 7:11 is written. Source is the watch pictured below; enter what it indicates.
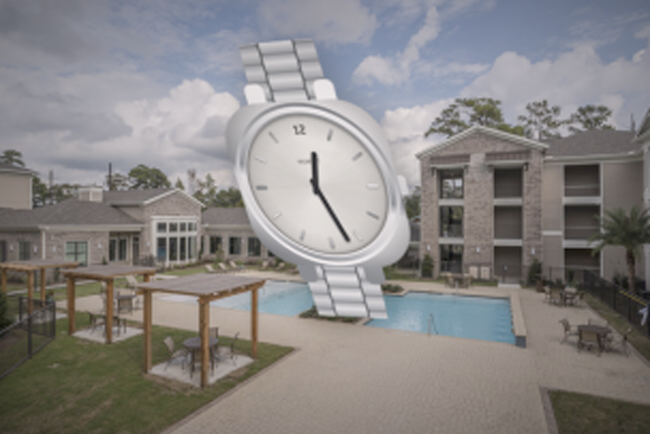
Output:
12:27
